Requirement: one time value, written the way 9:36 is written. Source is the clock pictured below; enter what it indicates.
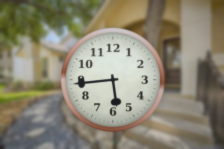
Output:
5:44
